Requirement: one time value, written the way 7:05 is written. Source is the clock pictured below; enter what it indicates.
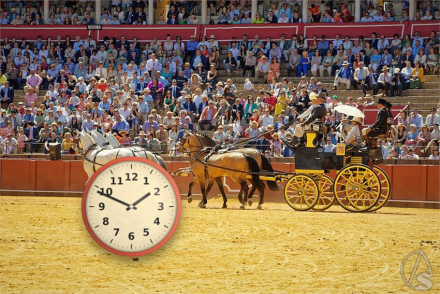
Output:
1:49
